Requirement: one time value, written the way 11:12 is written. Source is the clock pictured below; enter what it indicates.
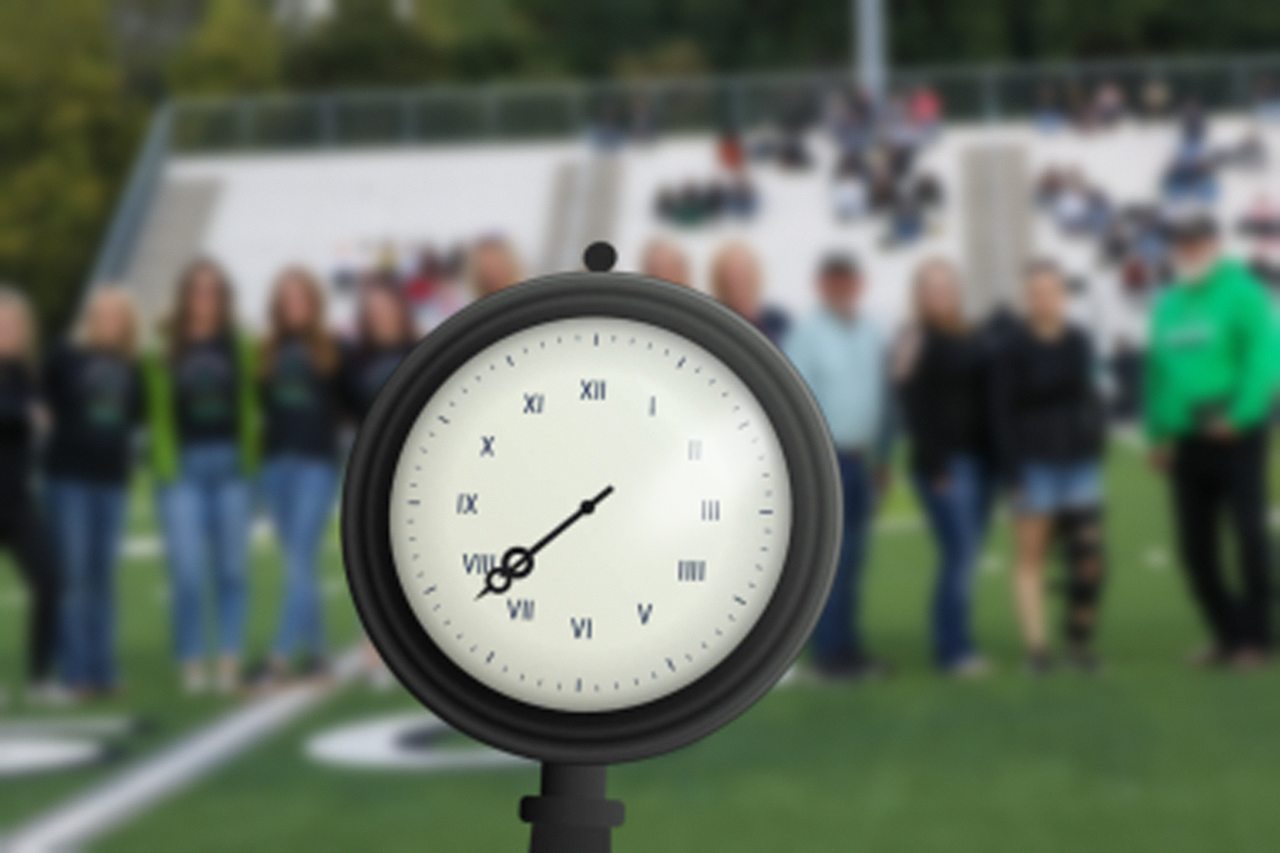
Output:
7:38
